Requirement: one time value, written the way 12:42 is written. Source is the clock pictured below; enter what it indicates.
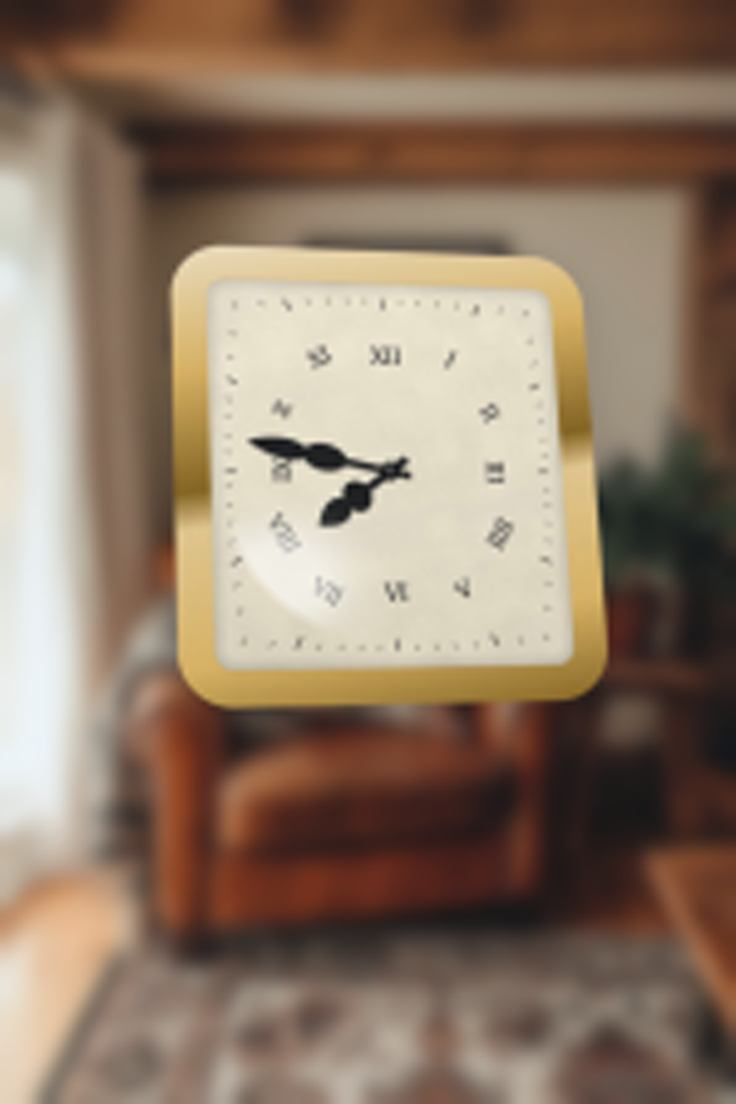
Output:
7:47
